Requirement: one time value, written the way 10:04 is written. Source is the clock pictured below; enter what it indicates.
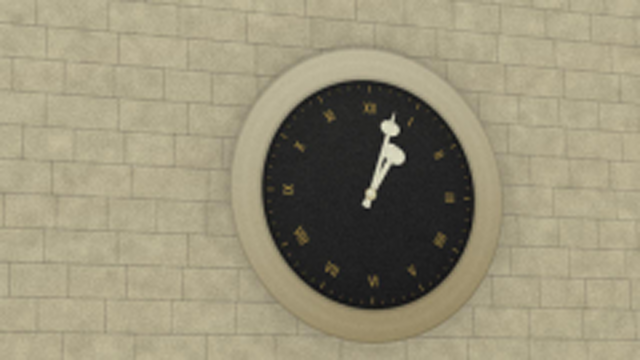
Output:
1:03
